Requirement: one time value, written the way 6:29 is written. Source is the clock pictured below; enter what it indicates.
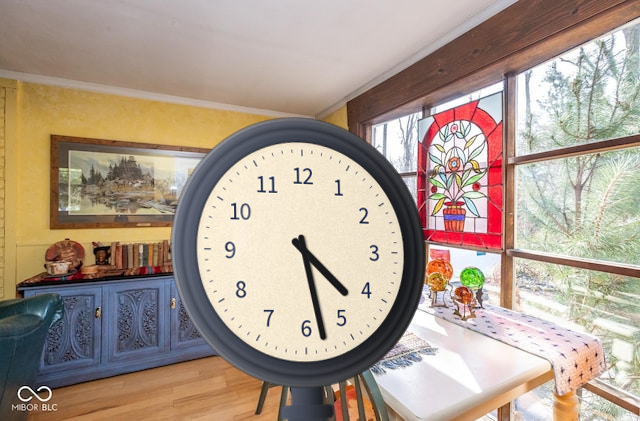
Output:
4:28
